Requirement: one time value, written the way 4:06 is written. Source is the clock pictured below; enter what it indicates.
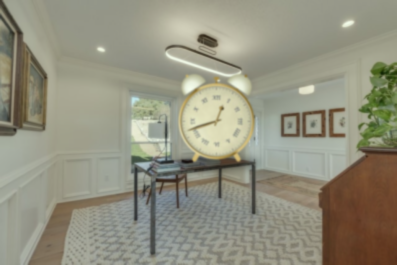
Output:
12:42
